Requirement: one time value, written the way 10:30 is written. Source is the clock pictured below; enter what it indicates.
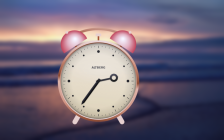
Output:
2:36
